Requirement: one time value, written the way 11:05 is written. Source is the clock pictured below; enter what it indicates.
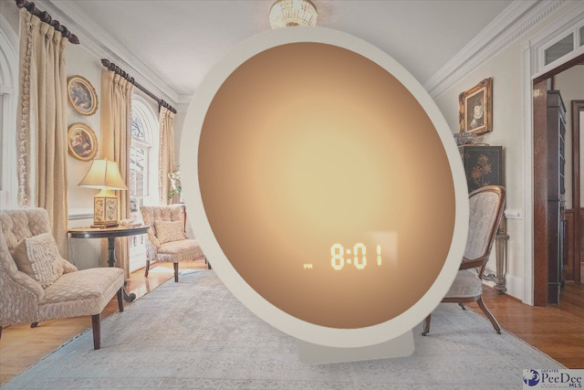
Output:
8:01
